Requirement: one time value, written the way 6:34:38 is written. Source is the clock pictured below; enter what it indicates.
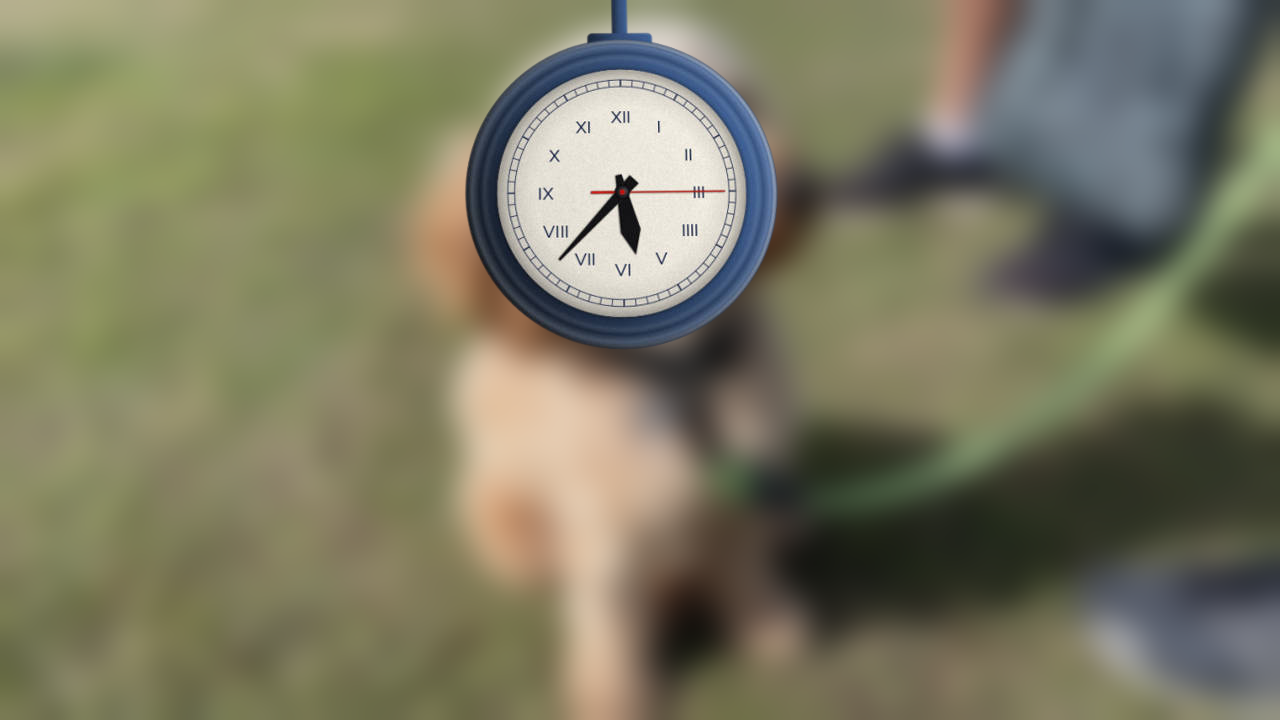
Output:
5:37:15
